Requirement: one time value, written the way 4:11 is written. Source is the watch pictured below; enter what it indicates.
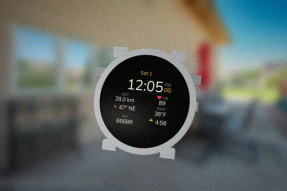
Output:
12:05
